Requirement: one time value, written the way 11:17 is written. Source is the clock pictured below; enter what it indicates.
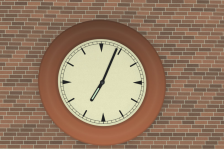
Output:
7:04
